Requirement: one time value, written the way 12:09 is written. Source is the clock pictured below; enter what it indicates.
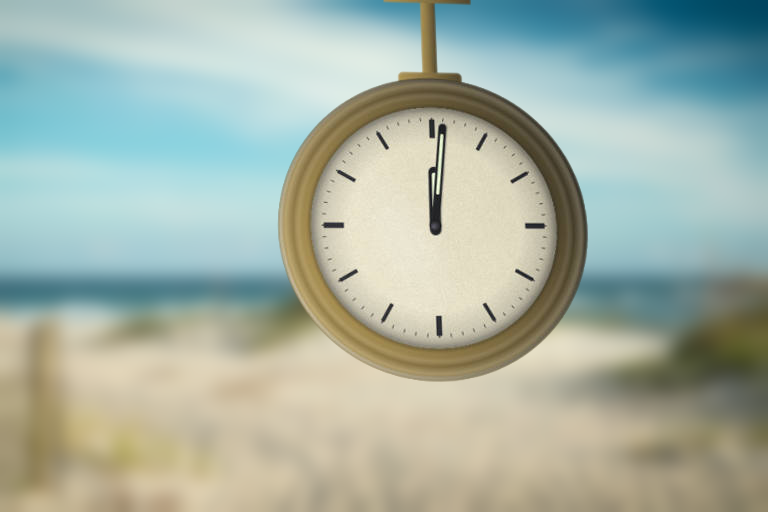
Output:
12:01
